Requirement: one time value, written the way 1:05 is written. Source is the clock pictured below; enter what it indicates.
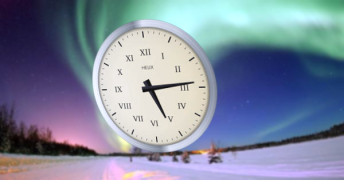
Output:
5:14
